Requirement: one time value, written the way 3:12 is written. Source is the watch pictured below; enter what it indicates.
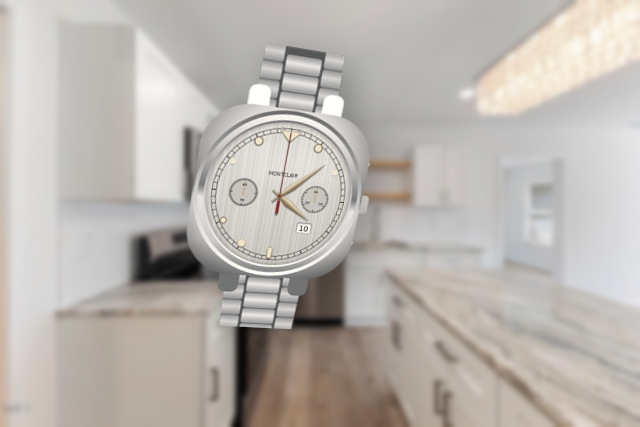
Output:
4:08
